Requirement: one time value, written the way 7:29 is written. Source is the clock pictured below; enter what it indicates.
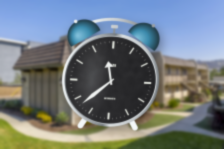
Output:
11:38
